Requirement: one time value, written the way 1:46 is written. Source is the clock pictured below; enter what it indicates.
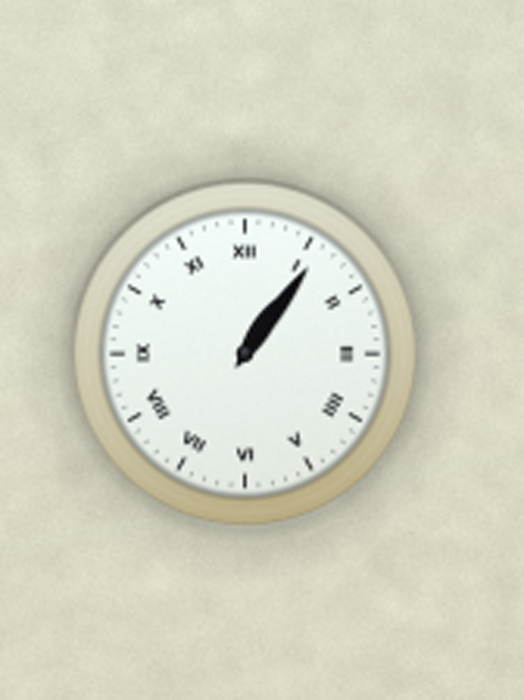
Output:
1:06
